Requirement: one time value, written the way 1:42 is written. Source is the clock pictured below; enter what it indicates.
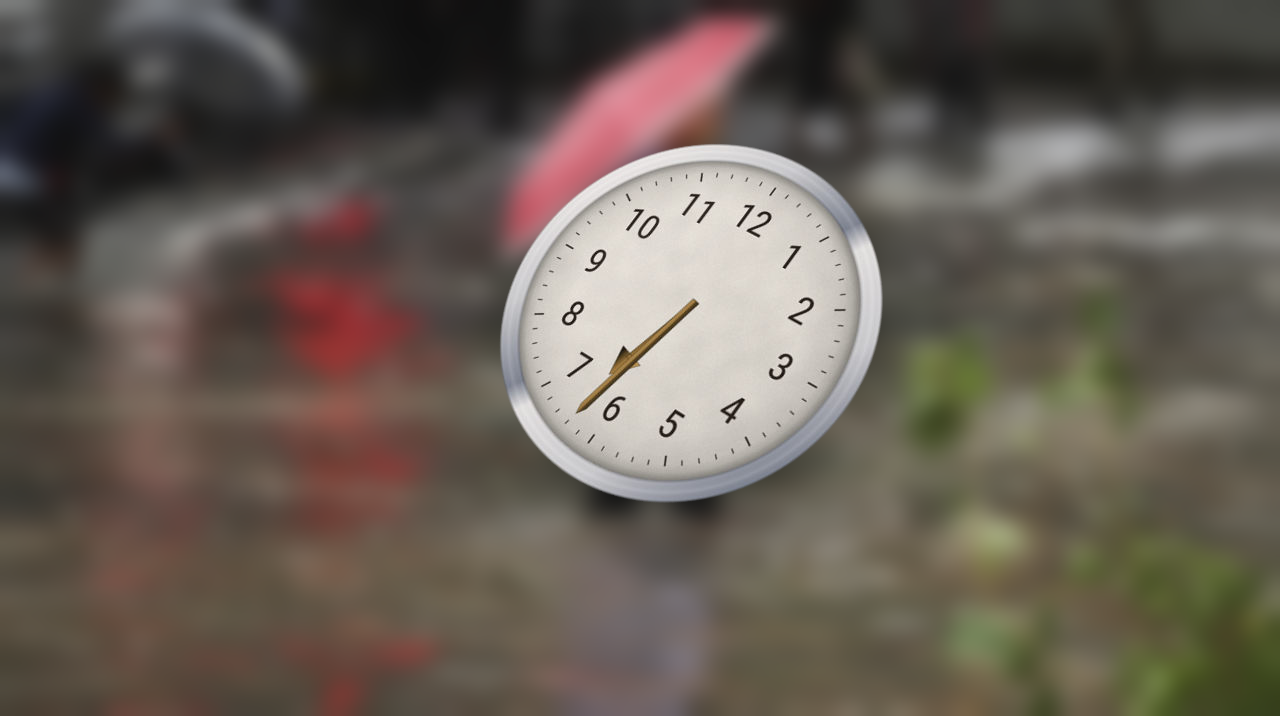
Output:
6:32
